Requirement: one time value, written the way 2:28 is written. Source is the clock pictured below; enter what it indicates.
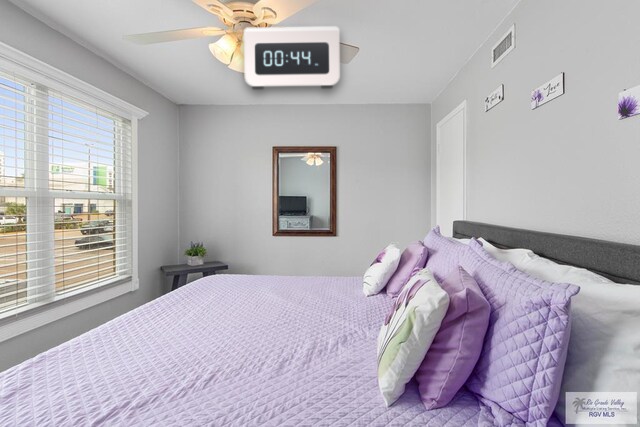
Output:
0:44
